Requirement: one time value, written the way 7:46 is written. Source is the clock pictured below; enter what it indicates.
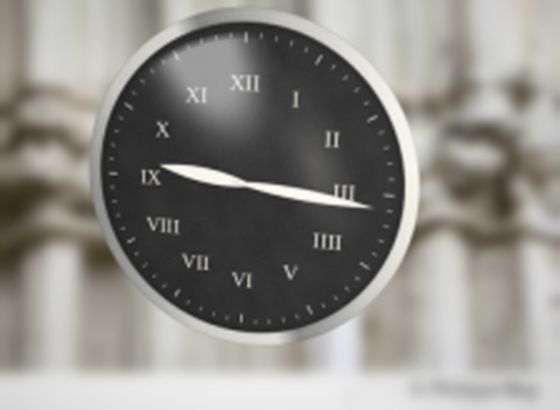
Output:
9:16
